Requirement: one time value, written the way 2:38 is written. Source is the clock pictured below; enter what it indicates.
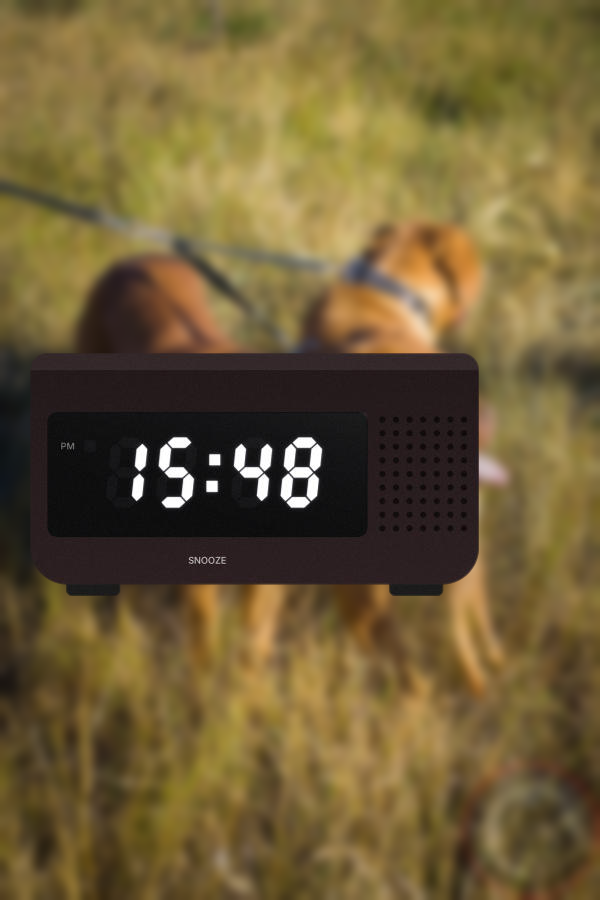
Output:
15:48
